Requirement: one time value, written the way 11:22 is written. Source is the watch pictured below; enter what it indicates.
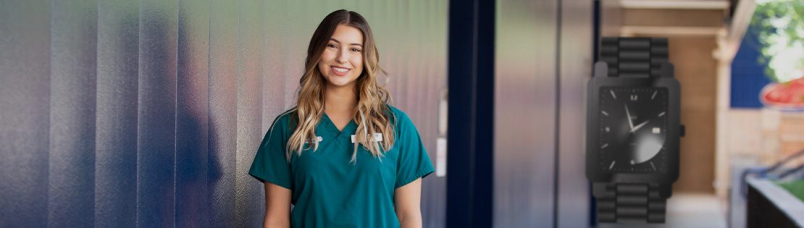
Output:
1:57
